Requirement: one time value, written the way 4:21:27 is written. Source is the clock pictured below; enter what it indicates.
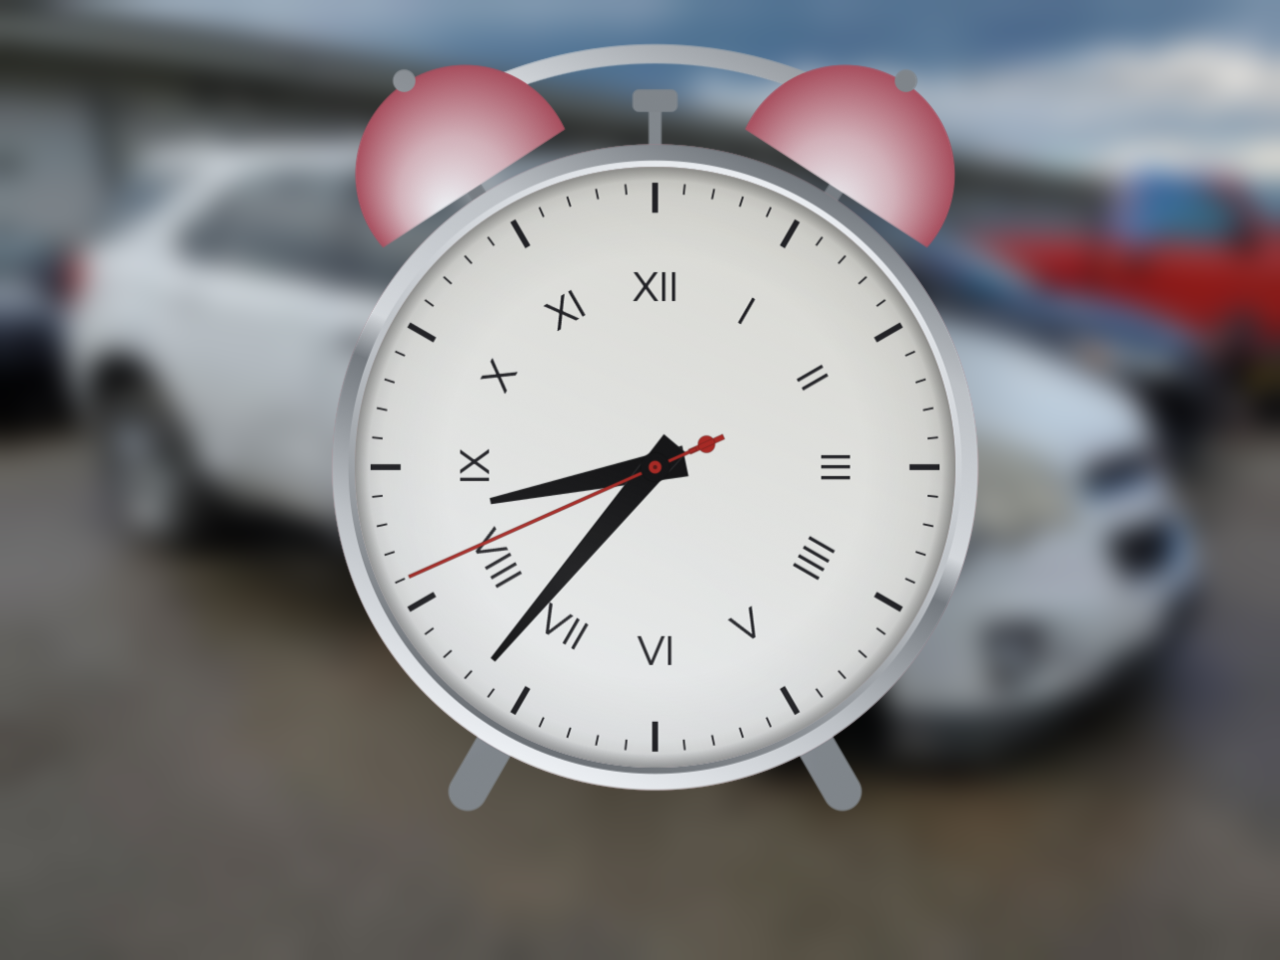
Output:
8:36:41
